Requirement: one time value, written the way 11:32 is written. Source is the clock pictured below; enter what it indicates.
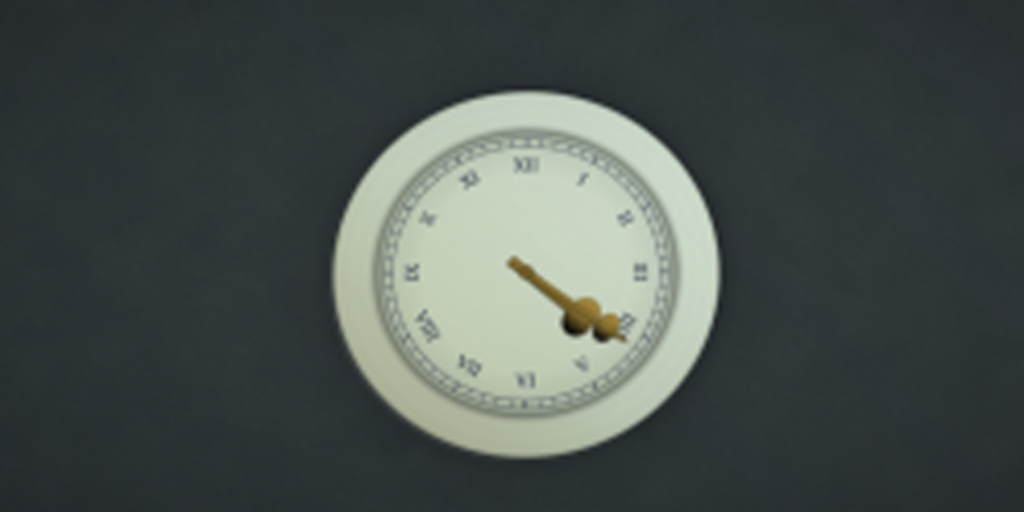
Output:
4:21
